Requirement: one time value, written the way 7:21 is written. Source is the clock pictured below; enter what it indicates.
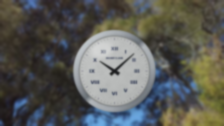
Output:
10:08
